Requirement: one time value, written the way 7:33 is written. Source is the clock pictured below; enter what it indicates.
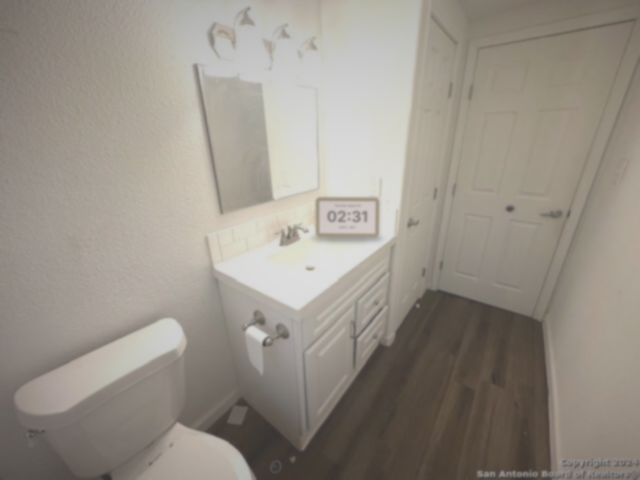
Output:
2:31
